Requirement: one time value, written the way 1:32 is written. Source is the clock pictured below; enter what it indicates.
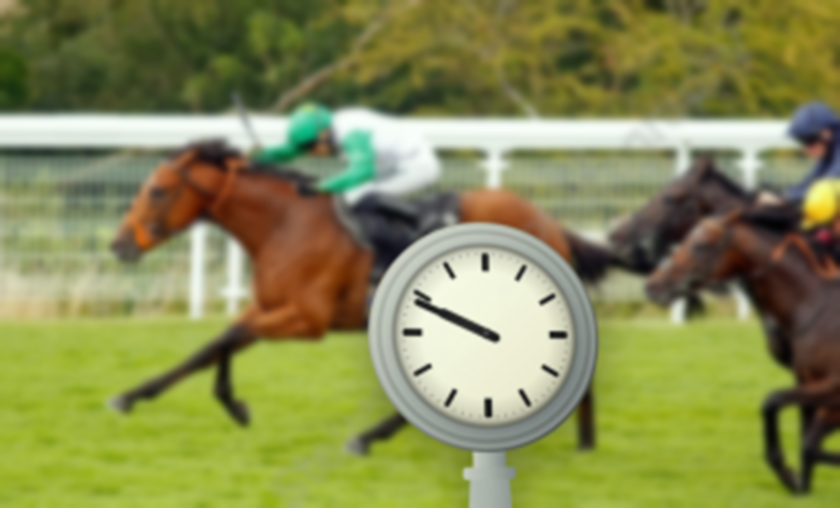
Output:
9:49
